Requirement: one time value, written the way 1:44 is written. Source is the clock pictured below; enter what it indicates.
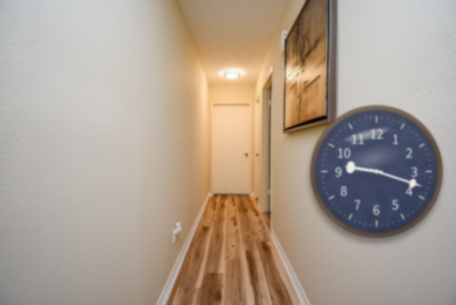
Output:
9:18
